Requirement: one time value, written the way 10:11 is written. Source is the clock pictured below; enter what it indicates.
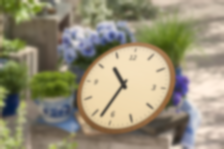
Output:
10:33
